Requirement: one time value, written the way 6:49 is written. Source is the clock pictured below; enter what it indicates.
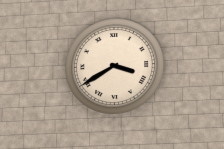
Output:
3:40
